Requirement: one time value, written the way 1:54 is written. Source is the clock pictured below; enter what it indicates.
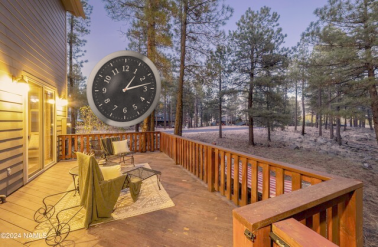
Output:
1:13
